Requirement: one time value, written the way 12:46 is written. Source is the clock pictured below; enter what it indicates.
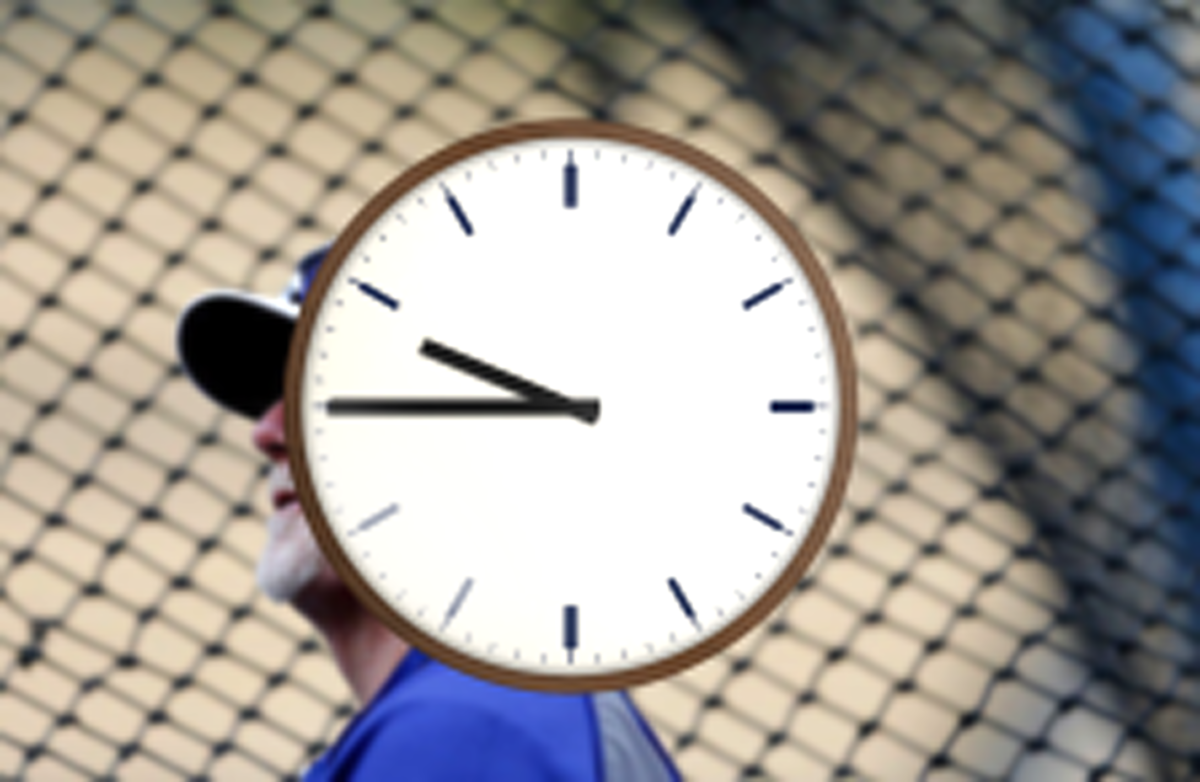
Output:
9:45
